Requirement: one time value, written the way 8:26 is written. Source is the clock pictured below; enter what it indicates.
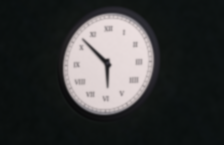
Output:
5:52
